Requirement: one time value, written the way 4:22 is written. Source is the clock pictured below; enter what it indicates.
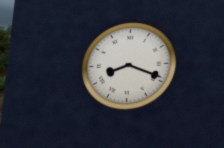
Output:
8:19
